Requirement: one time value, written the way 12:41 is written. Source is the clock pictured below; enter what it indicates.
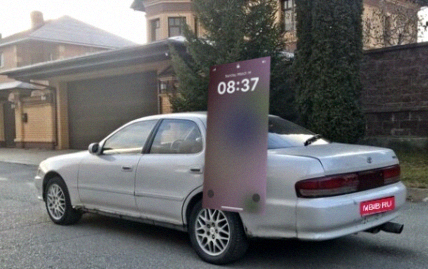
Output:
8:37
